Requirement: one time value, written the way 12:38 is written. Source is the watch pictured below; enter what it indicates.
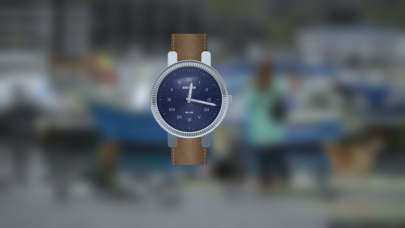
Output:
12:17
